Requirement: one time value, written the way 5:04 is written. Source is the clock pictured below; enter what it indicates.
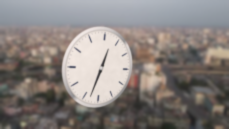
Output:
12:33
